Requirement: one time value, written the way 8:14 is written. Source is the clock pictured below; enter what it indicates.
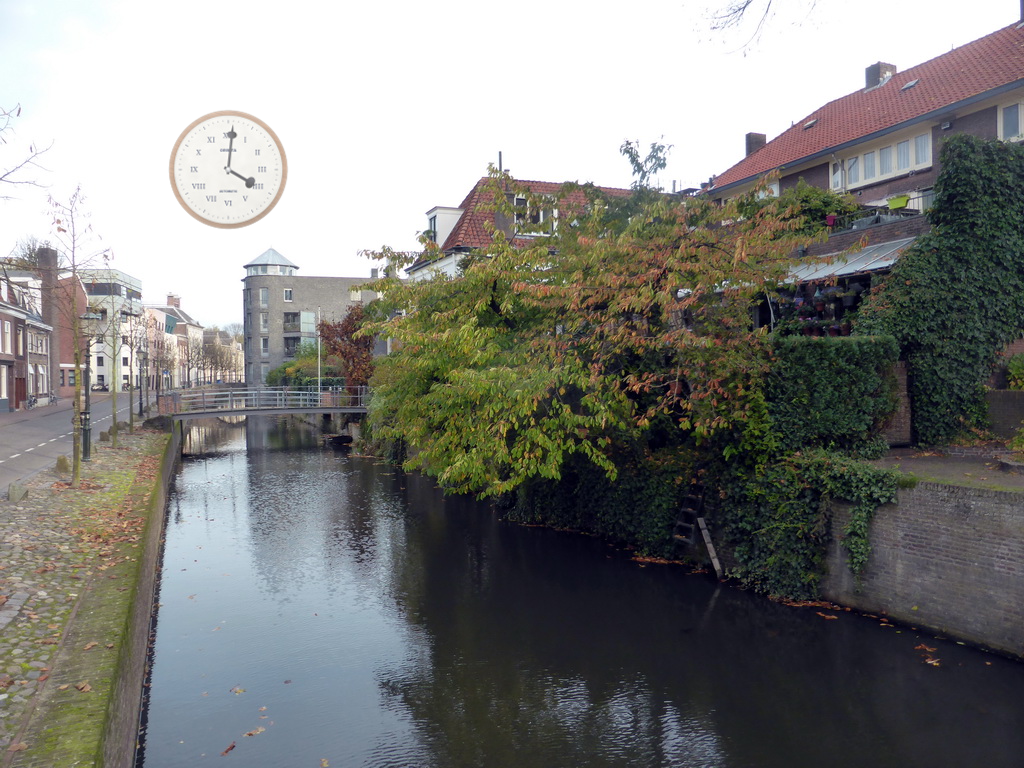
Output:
4:01
